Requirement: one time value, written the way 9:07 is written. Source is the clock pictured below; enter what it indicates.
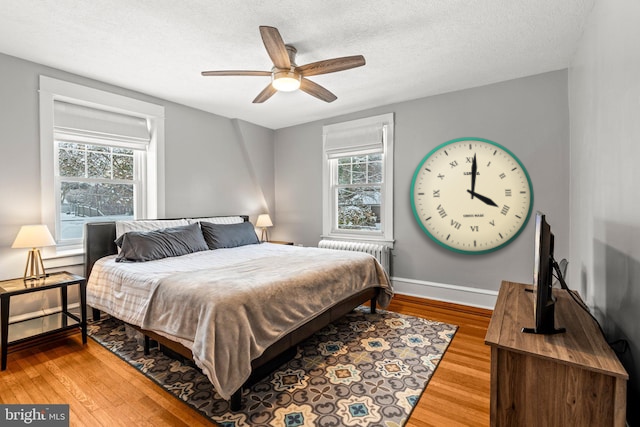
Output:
4:01
